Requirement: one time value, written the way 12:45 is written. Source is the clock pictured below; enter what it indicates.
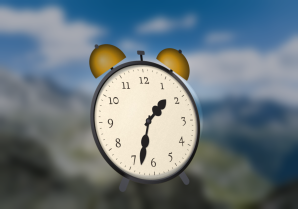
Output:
1:33
